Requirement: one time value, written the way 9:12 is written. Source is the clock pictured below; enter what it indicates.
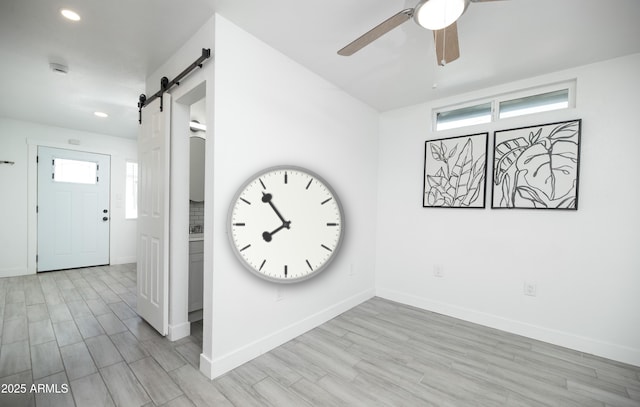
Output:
7:54
